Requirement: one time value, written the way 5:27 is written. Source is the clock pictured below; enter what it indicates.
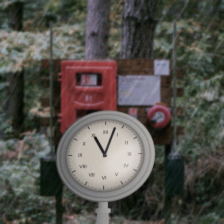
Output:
11:03
